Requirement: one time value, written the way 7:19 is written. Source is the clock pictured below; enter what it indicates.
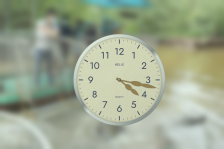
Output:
4:17
